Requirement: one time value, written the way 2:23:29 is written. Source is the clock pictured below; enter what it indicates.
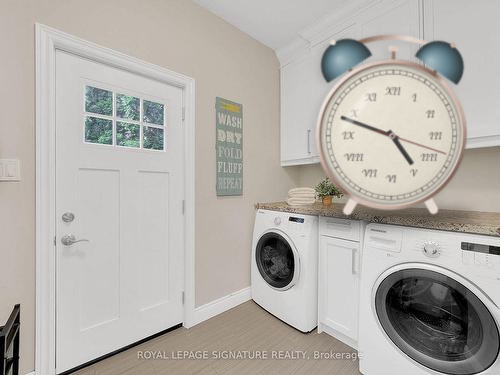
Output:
4:48:18
